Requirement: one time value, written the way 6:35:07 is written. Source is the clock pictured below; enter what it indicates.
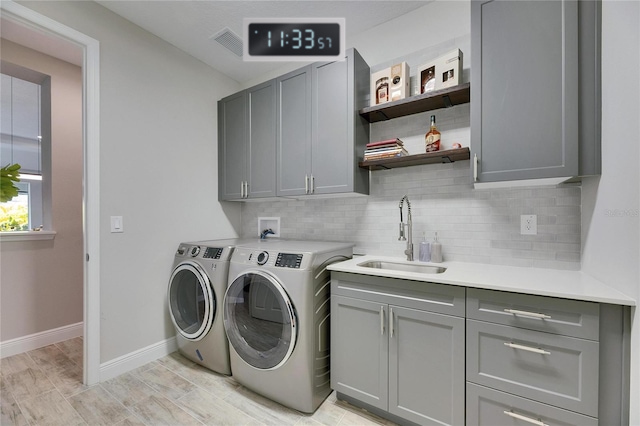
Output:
11:33:57
